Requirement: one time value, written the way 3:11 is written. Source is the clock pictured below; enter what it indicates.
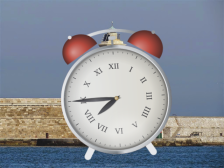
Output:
7:45
